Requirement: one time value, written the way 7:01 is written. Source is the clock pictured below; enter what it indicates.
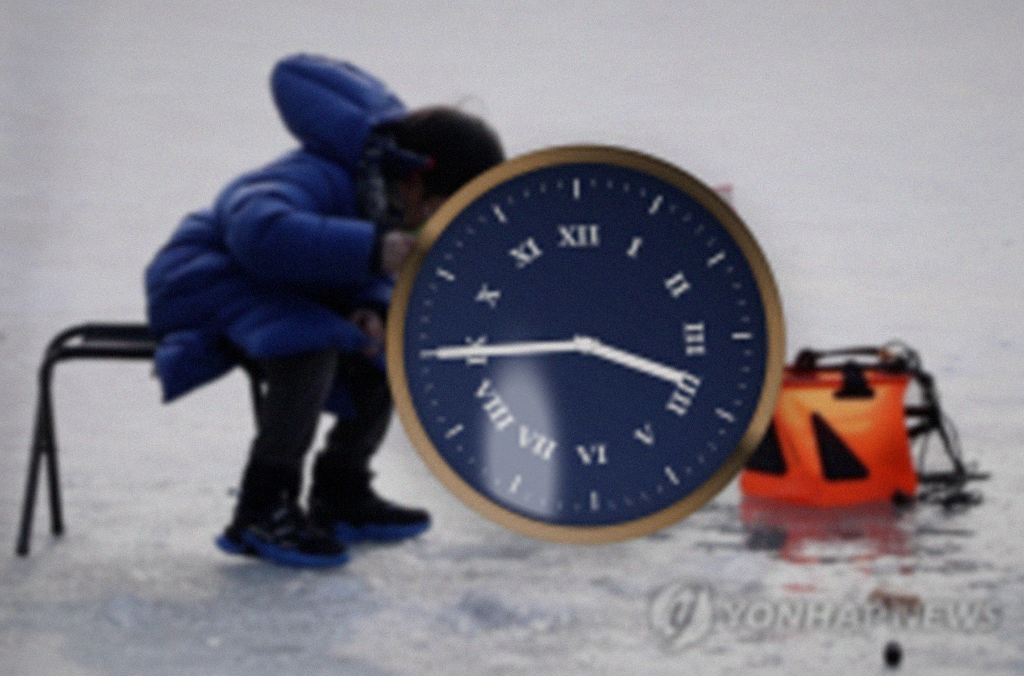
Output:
3:45
